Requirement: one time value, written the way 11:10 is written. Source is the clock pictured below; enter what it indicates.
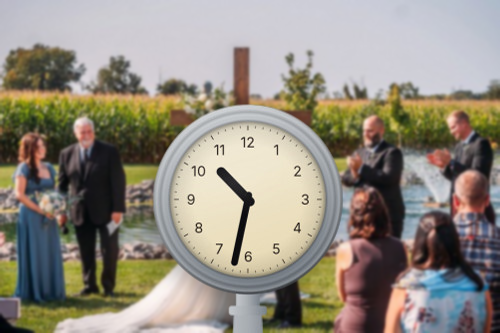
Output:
10:32
